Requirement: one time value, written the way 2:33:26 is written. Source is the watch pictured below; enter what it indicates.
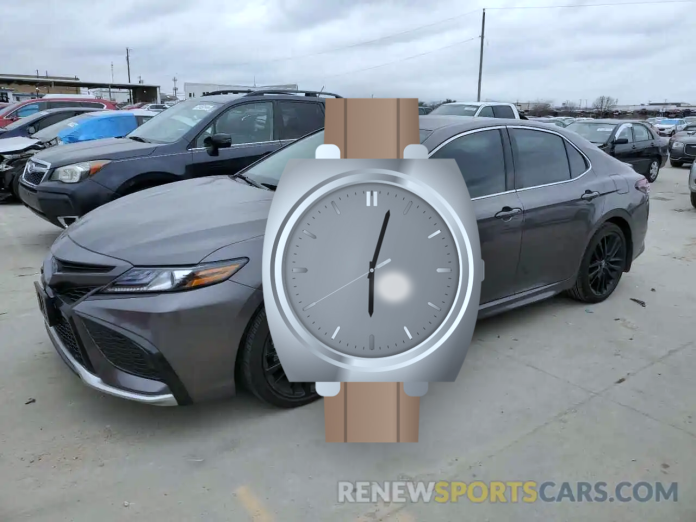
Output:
6:02:40
